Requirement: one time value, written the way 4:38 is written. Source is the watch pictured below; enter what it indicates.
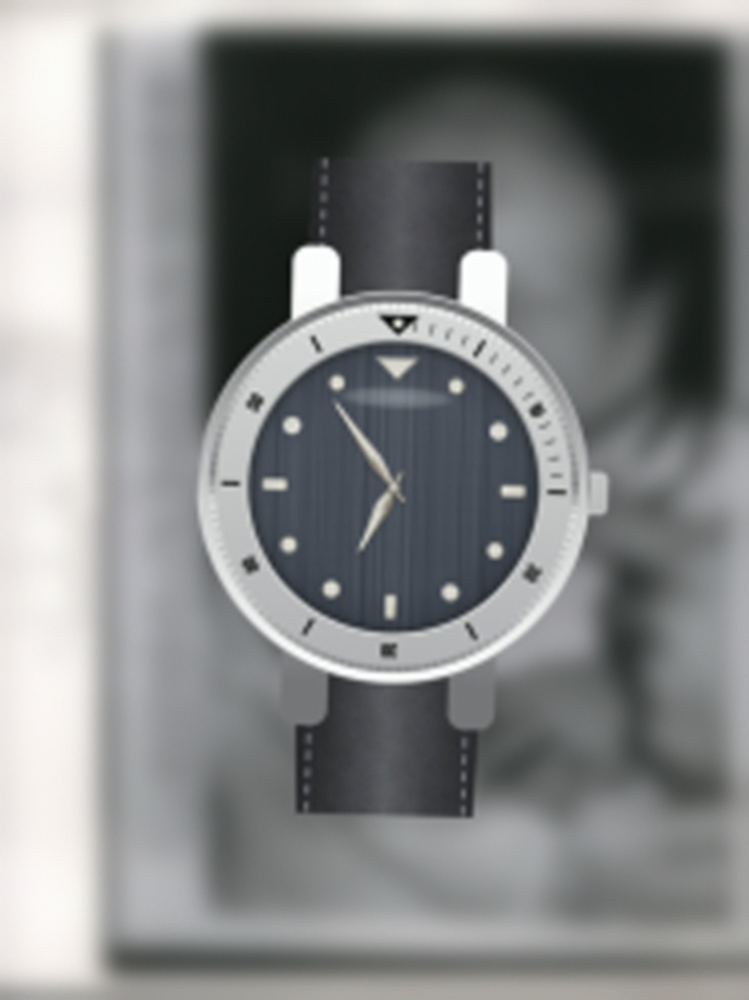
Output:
6:54
